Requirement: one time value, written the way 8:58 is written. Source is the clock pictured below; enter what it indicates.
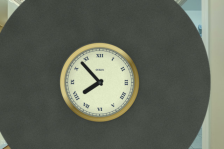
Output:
7:53
